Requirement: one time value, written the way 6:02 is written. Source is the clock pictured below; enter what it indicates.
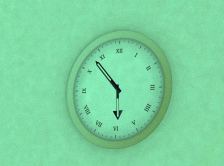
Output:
5:53
